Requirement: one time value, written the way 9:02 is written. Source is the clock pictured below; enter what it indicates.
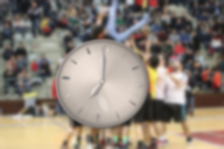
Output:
6:59
